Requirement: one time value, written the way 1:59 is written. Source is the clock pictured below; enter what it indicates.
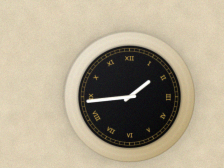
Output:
1:44
